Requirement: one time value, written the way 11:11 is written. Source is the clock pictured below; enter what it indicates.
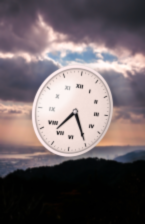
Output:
7:25
